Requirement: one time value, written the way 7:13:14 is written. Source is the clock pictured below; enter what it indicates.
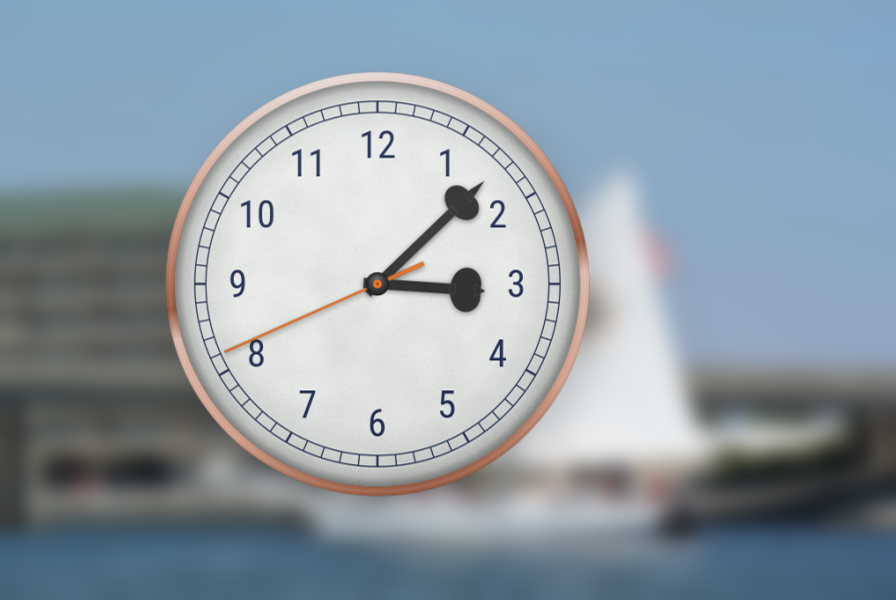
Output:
3:07:41
